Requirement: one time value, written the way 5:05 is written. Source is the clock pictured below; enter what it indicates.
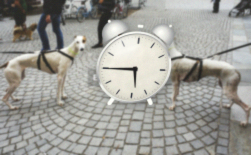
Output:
5:45
